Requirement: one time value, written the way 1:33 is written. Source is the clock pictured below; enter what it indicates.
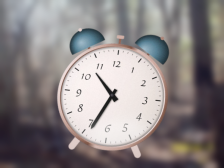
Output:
10:34
